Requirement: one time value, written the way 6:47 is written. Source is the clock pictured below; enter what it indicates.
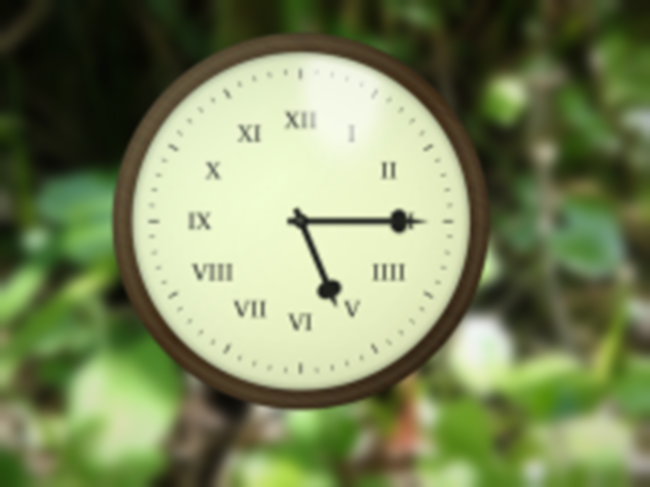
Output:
5:15
